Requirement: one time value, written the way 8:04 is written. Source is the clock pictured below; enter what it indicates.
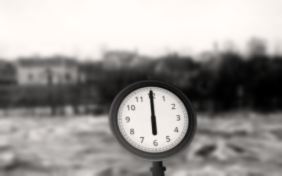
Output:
6:00
